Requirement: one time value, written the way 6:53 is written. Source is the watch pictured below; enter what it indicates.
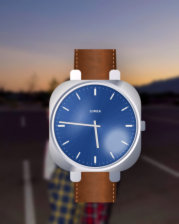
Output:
5:46
